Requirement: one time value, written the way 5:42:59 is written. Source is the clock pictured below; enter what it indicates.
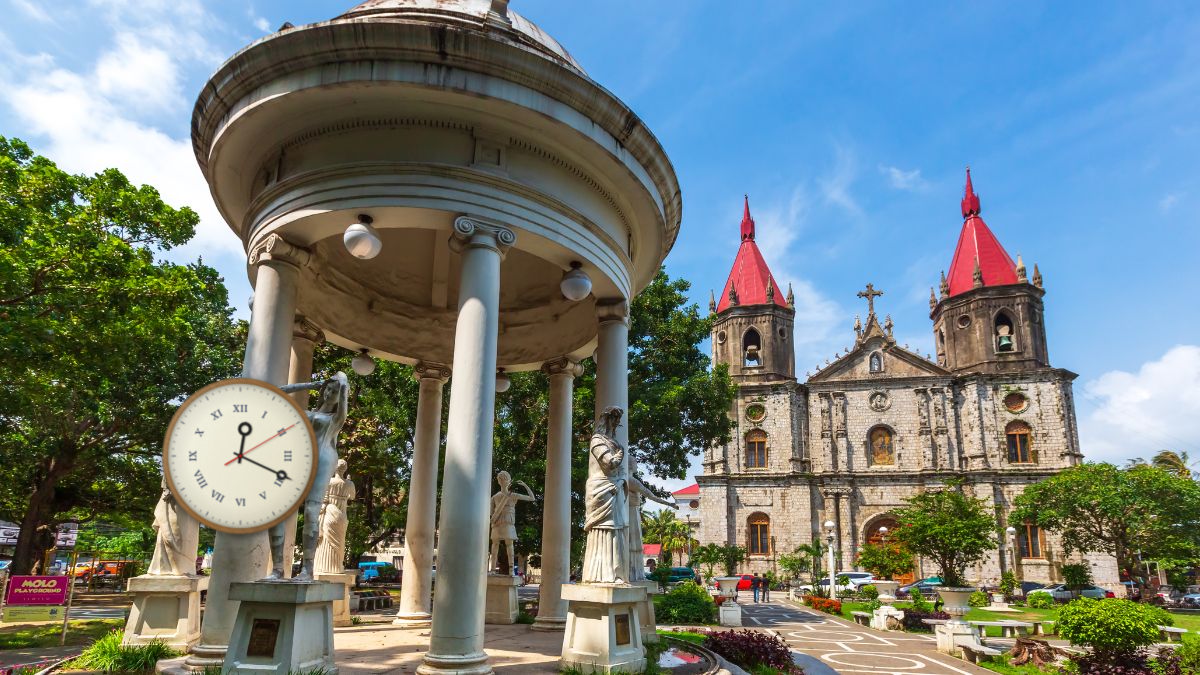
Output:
12:19:10
